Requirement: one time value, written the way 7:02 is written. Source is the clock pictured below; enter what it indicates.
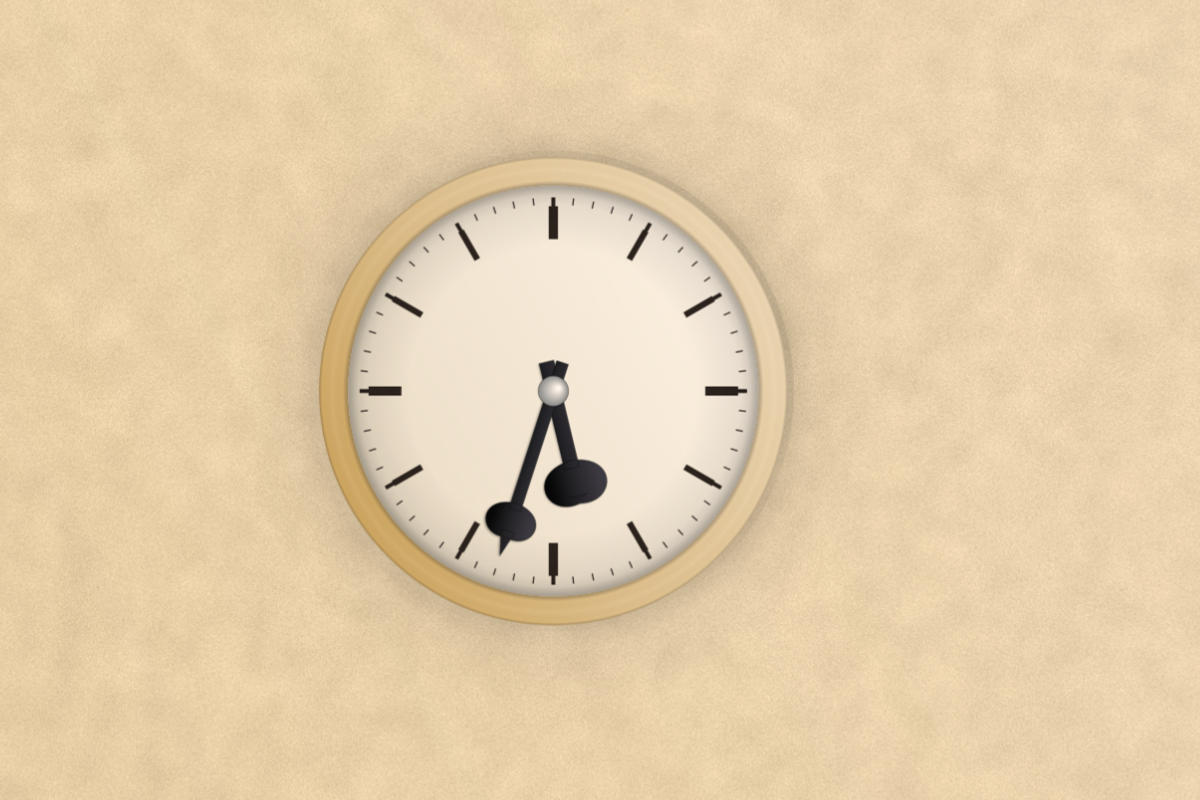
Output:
5:33
